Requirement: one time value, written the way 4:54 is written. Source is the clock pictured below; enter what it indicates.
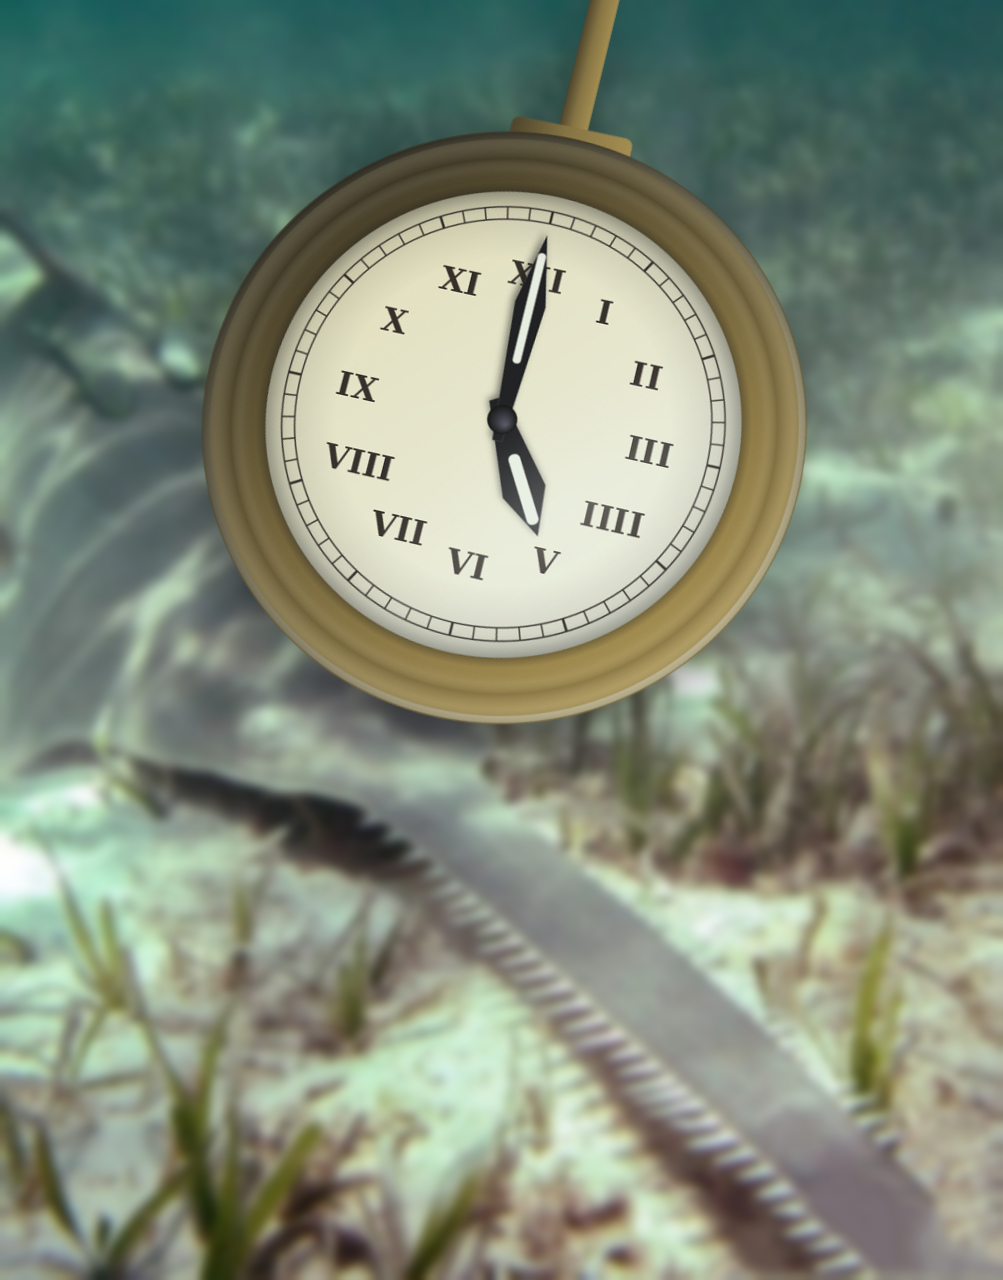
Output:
5:00
